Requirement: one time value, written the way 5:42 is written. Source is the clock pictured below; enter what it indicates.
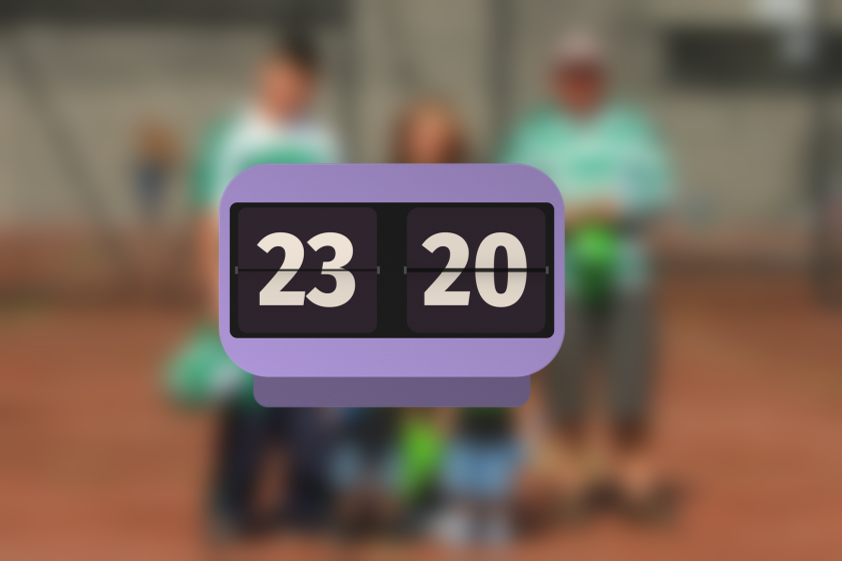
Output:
23:20
